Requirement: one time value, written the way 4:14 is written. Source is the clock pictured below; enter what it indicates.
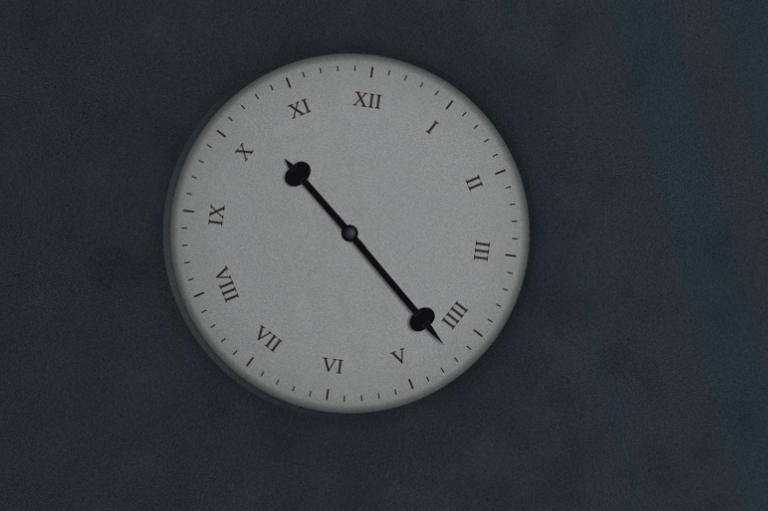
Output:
10:22
